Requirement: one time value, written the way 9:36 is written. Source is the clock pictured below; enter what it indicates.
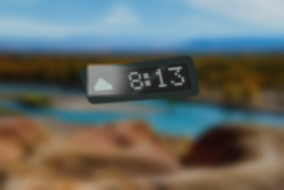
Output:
8:13
